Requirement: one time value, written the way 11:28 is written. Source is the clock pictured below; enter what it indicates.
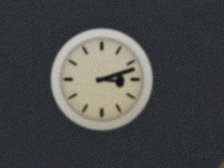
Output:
3:12
